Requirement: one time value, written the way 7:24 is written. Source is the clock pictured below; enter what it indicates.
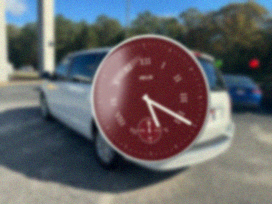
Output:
5:20
